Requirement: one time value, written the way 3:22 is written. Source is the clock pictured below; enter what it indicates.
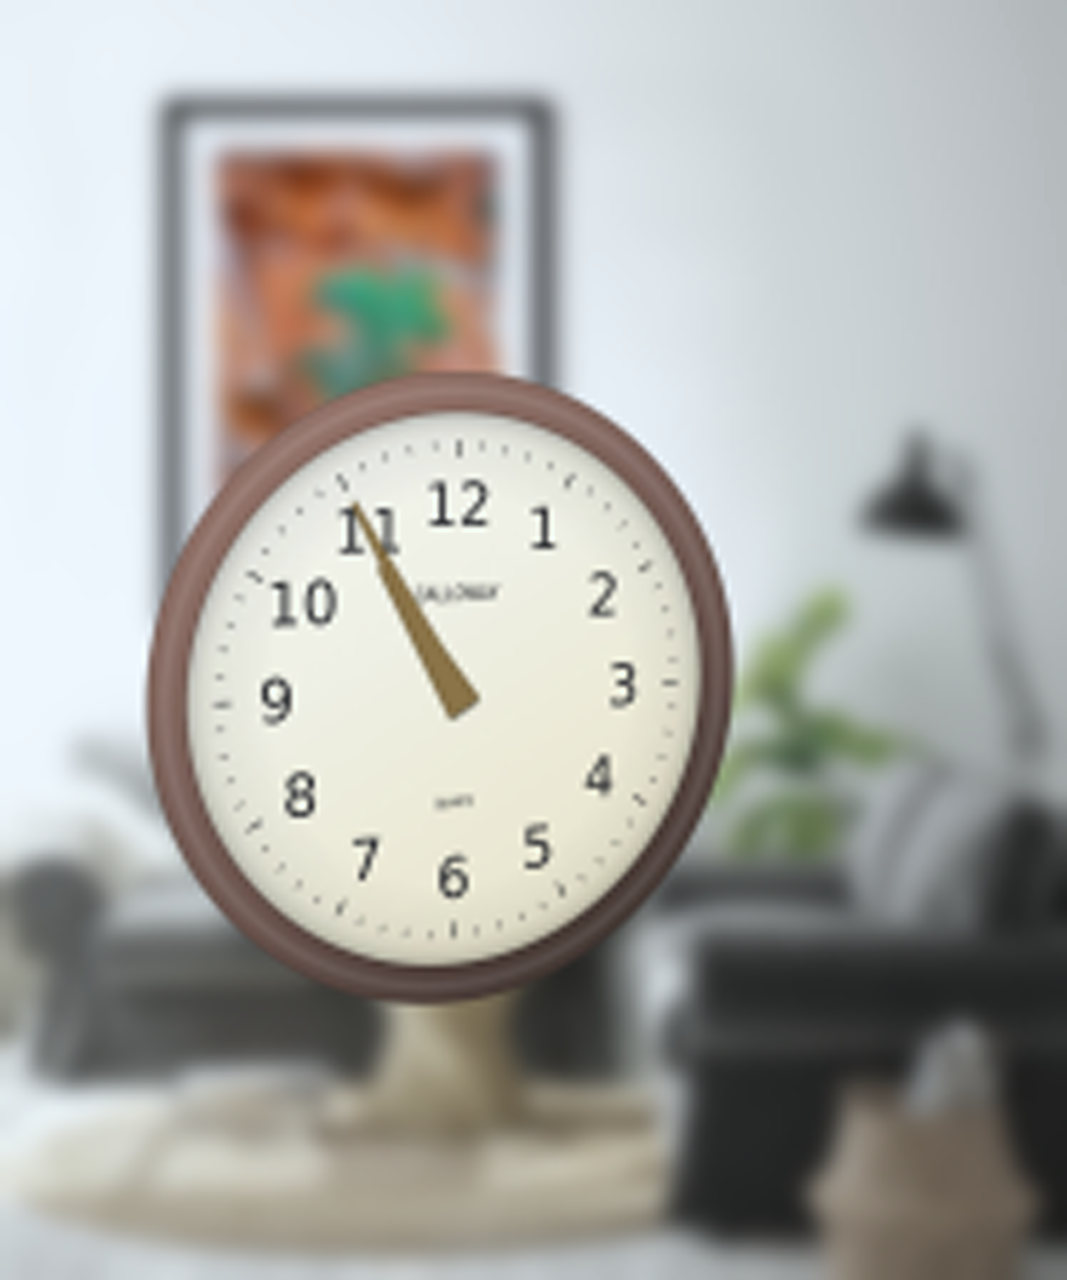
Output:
10:55
